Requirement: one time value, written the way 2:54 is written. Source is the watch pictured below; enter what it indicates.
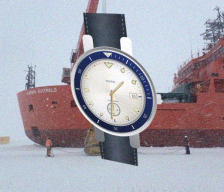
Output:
1:31
